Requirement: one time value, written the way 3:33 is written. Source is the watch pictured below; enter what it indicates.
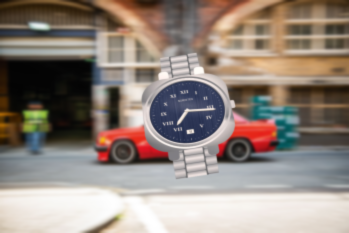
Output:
7:16
